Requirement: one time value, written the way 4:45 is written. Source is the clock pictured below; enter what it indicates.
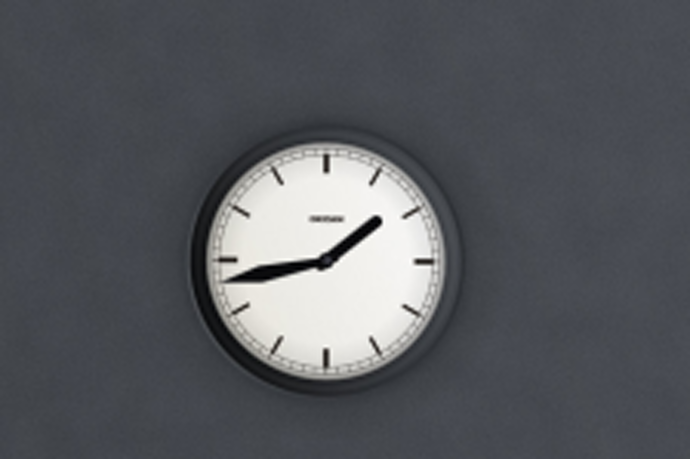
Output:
1:43
